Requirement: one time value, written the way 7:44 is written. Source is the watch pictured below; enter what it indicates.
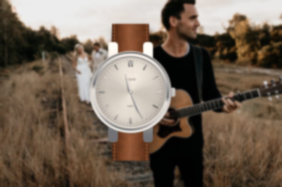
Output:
11:26
